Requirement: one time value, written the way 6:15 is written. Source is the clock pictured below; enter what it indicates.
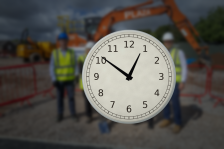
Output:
12:51
